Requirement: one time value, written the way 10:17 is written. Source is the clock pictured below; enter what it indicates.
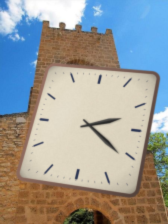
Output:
2:21
